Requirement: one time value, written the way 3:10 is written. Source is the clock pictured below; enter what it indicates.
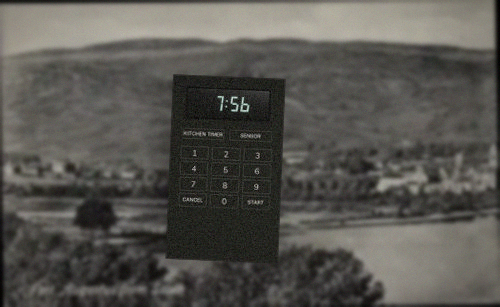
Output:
7:56
